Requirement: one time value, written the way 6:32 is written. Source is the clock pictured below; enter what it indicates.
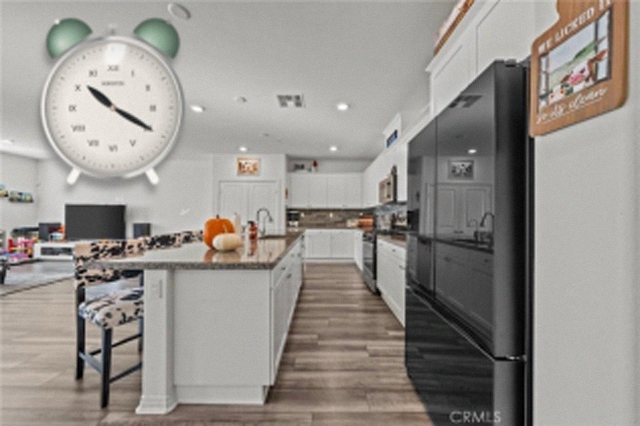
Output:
10:20
